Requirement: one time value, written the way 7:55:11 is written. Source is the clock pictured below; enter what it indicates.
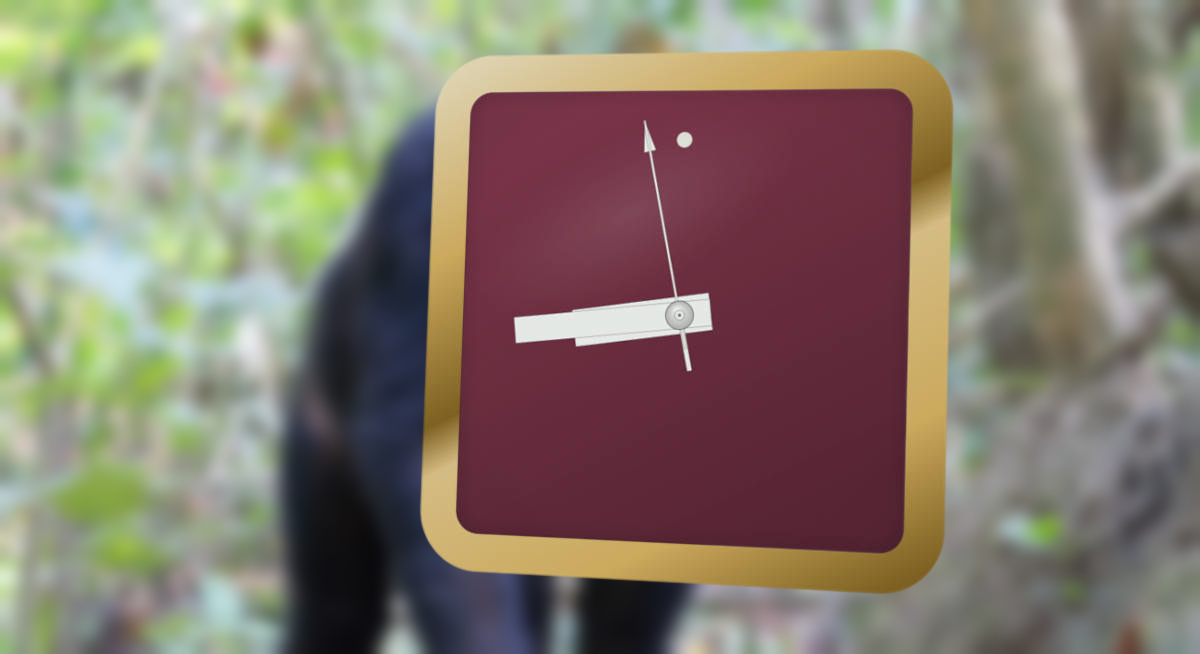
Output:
8:43:58
